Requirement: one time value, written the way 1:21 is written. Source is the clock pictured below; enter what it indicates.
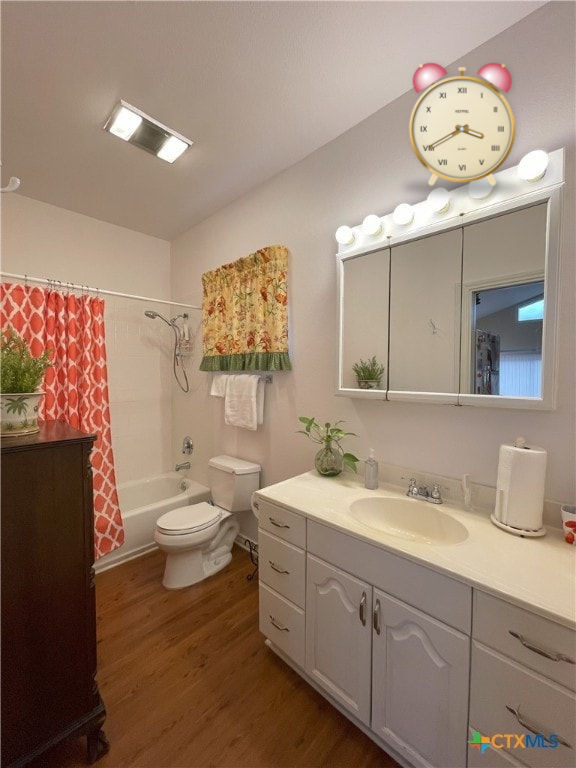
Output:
3:40
